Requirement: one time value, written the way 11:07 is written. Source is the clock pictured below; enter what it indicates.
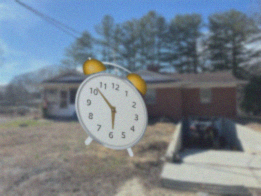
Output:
5:52
